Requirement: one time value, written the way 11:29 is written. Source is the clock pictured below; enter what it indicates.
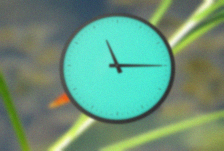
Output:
11:15
